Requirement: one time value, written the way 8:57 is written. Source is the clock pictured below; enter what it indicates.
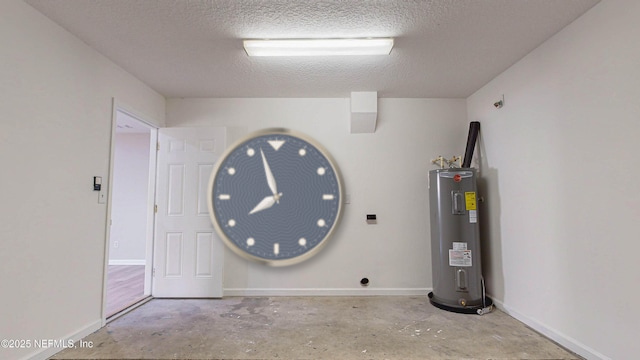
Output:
7:57
